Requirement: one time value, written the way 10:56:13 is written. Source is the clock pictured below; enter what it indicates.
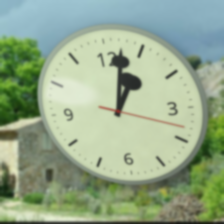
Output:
1:02:18
